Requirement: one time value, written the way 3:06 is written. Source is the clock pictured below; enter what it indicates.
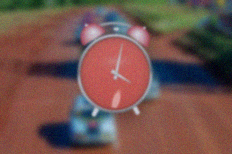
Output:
4:02
